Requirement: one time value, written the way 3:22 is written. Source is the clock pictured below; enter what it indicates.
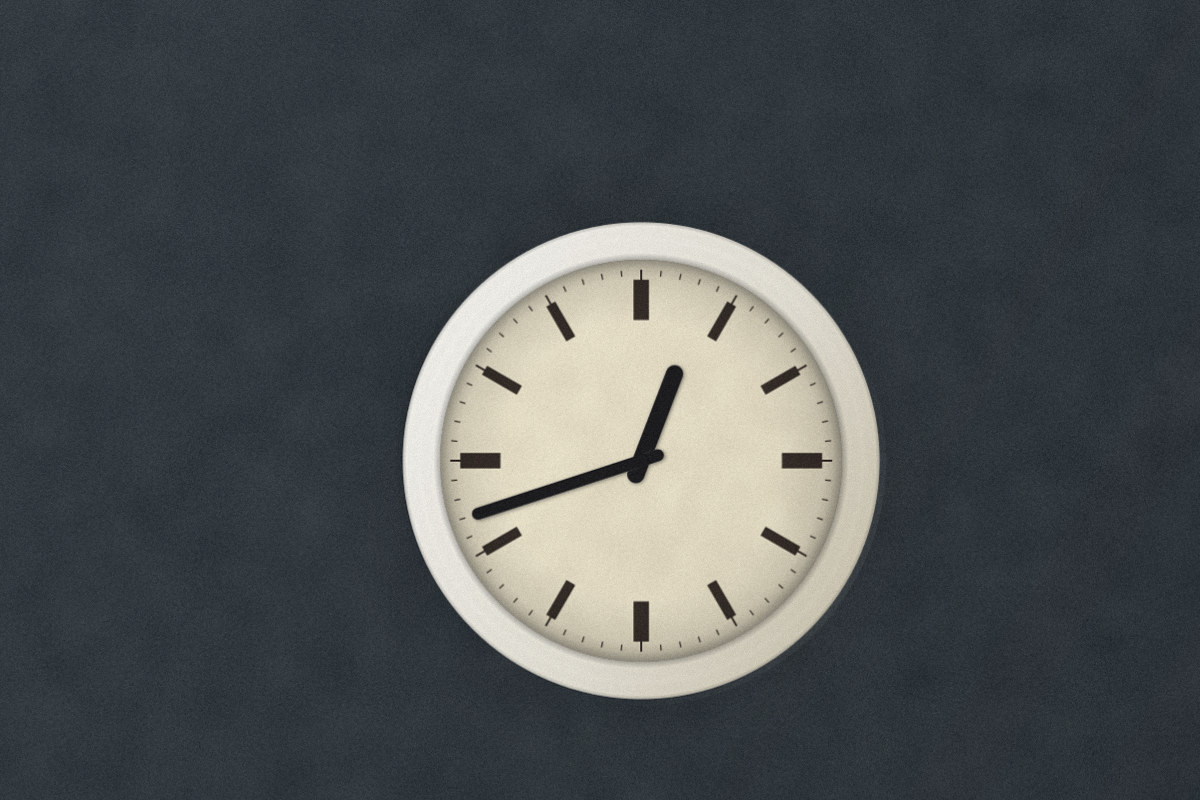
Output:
12:42
